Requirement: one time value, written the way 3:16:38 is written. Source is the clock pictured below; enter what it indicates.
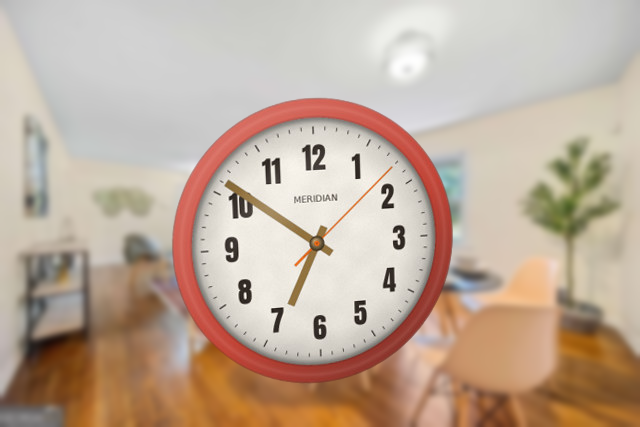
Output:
6:51:08
